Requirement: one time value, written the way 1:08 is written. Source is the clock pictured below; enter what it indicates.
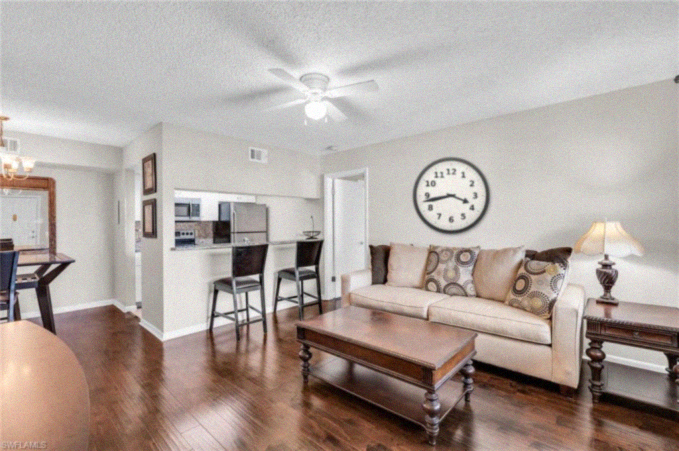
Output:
3:43
